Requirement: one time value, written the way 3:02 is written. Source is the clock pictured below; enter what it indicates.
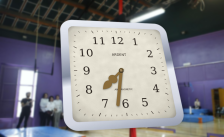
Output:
7:32
